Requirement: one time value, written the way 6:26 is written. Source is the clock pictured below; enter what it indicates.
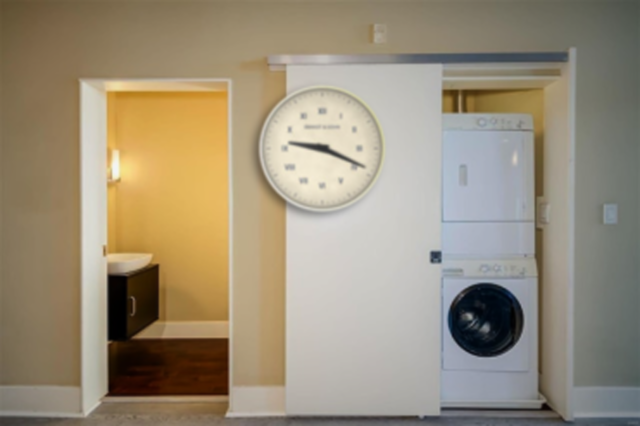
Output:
9:19
